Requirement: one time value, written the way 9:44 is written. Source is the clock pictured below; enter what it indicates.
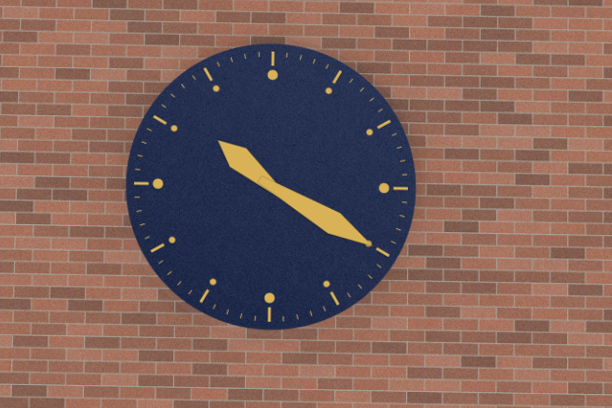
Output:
10:20
